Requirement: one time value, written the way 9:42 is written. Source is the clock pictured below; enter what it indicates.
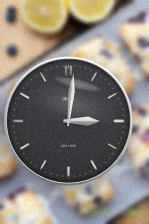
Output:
3:01
